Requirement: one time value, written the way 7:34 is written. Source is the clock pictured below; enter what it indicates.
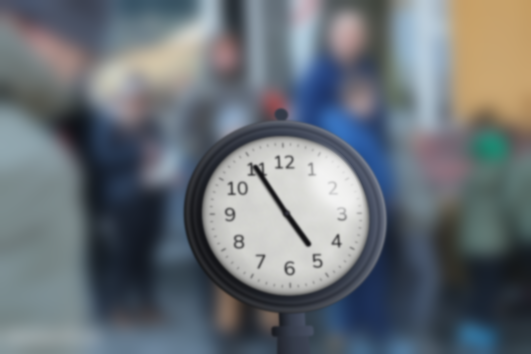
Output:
4:55
